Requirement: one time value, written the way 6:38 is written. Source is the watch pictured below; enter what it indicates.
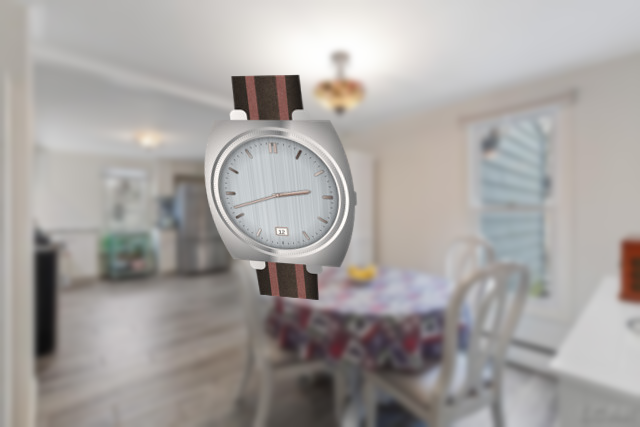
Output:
2:42
